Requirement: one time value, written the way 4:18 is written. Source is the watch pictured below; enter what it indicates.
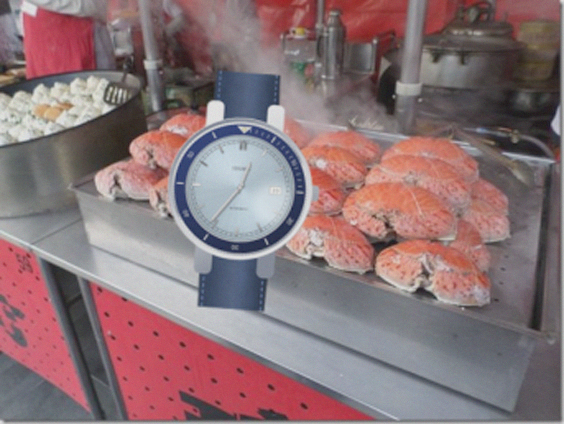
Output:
12:36
